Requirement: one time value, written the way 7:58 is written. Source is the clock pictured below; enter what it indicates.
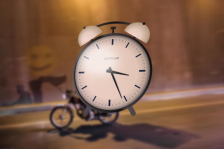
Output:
3:26
